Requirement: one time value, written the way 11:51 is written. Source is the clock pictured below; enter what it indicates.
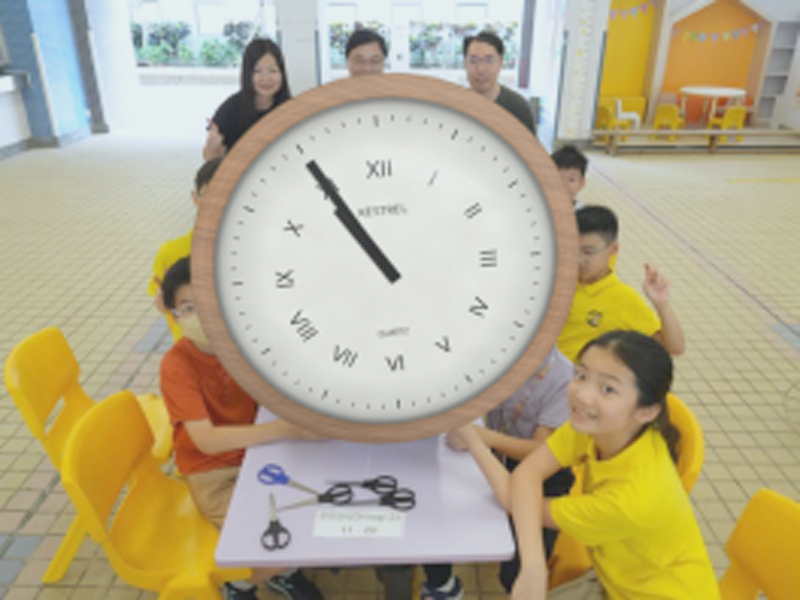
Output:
10:55
